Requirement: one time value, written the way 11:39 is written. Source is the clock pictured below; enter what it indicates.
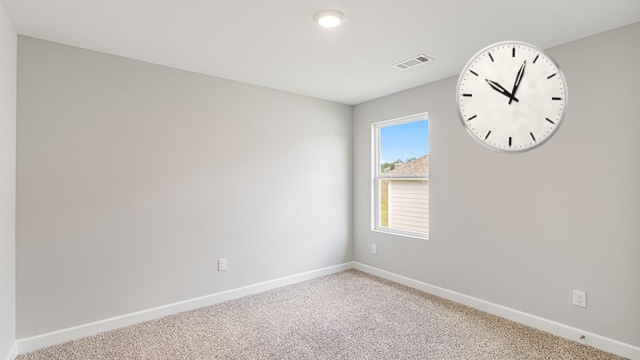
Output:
10:03
